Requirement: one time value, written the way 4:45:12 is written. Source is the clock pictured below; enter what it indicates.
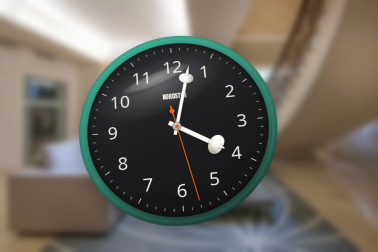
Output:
4:02:28
